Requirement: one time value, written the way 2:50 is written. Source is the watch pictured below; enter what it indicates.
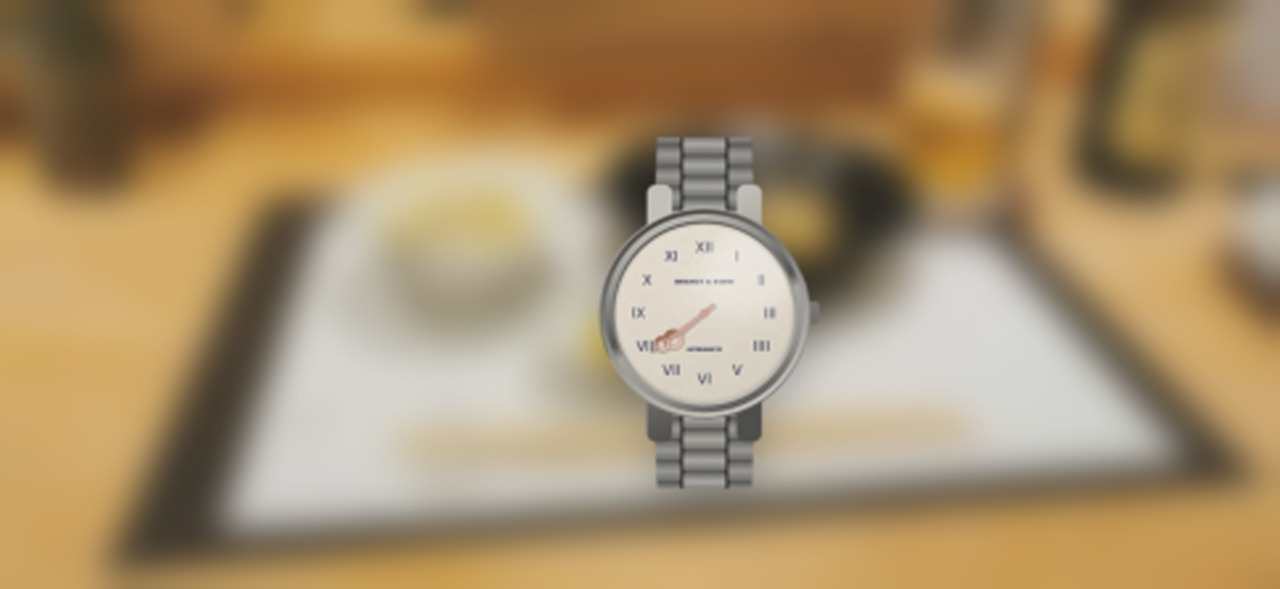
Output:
7:39
